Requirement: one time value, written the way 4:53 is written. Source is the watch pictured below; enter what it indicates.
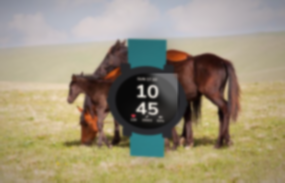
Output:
10:45
